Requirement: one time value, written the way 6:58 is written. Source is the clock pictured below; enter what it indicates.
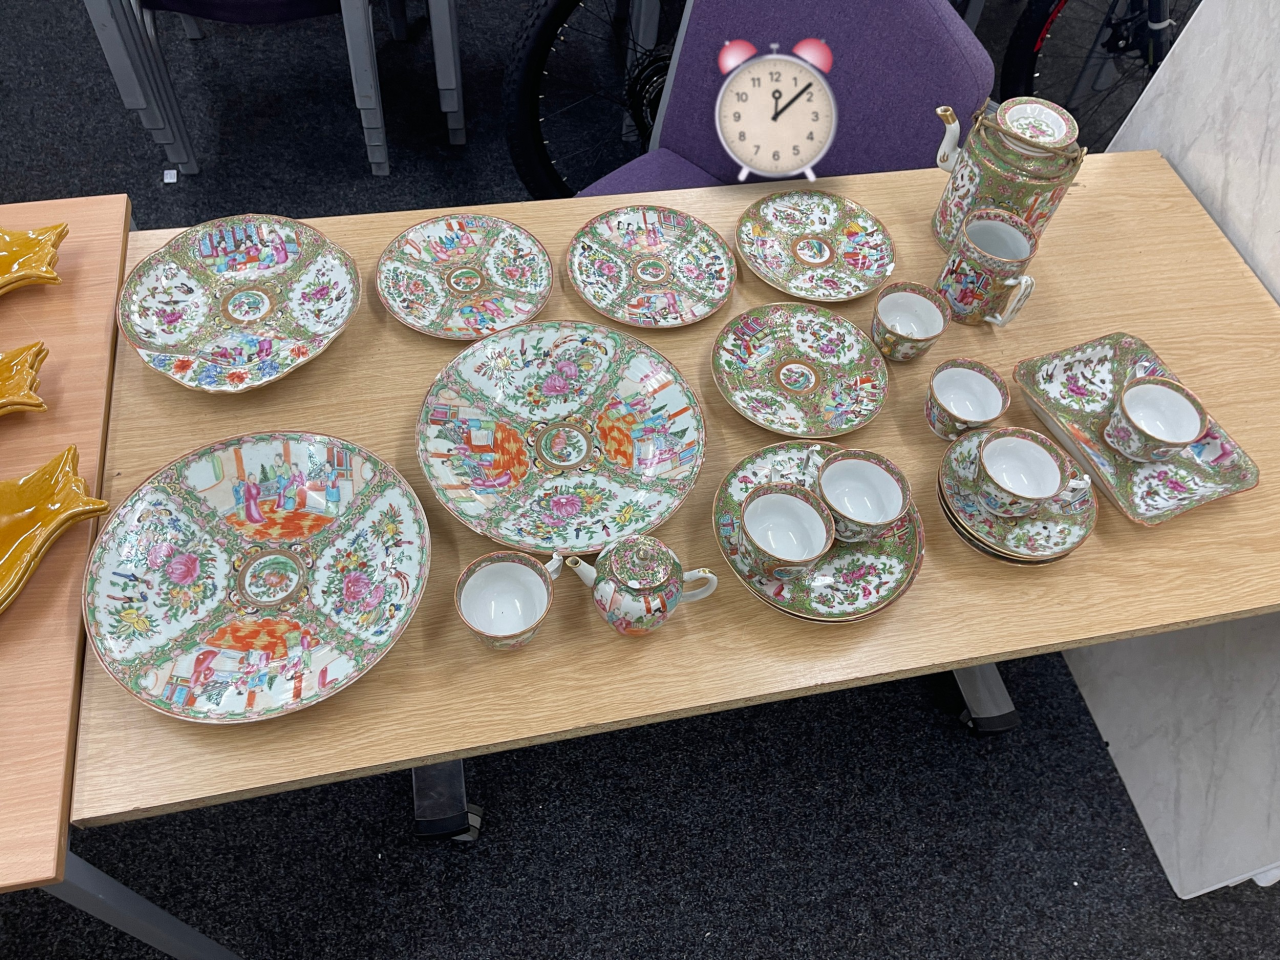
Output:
12:08
